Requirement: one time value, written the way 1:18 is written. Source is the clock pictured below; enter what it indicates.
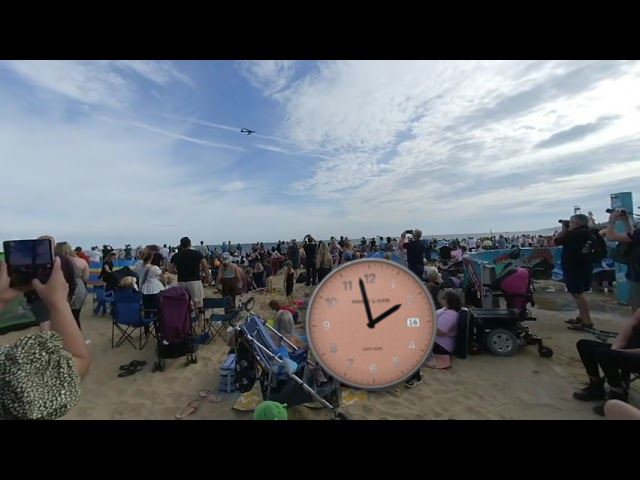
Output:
1:58
